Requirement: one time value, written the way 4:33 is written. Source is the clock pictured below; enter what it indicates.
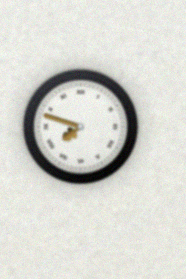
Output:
7:48
